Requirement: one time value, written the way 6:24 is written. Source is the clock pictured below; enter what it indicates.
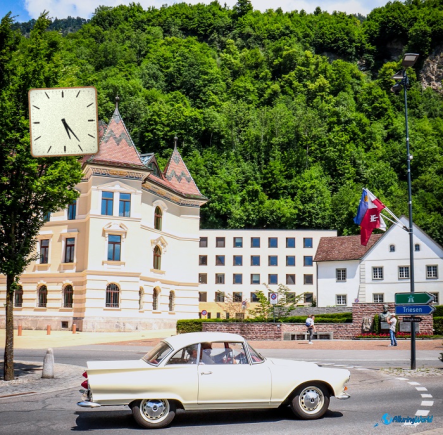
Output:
5:24
